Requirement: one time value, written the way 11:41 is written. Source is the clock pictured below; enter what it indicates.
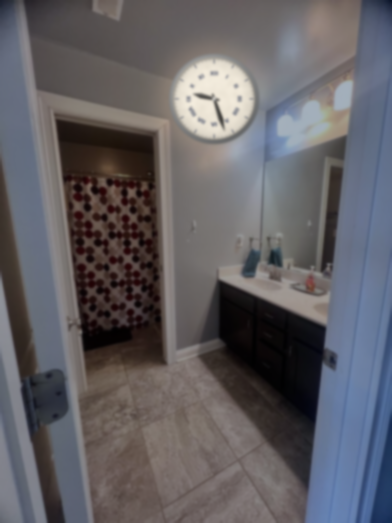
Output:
9:27
